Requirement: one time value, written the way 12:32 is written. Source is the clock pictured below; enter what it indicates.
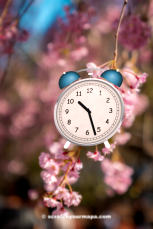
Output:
10:27
